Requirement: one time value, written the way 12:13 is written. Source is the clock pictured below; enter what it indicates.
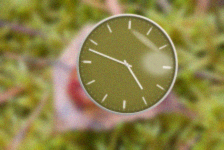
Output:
4:48
